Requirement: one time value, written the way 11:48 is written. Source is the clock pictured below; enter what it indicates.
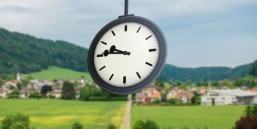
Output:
9:46
